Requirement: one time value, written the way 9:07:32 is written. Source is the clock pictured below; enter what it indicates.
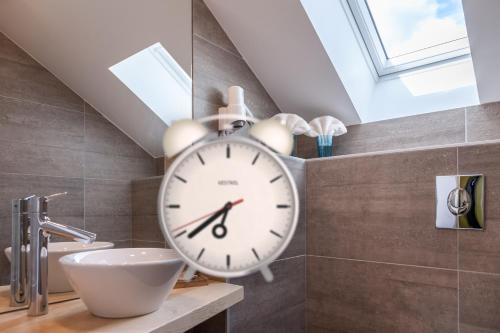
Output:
6:38:41
